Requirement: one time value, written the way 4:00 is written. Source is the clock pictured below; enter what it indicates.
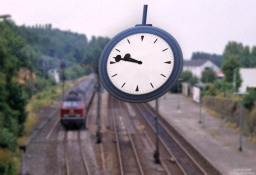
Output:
9:47
